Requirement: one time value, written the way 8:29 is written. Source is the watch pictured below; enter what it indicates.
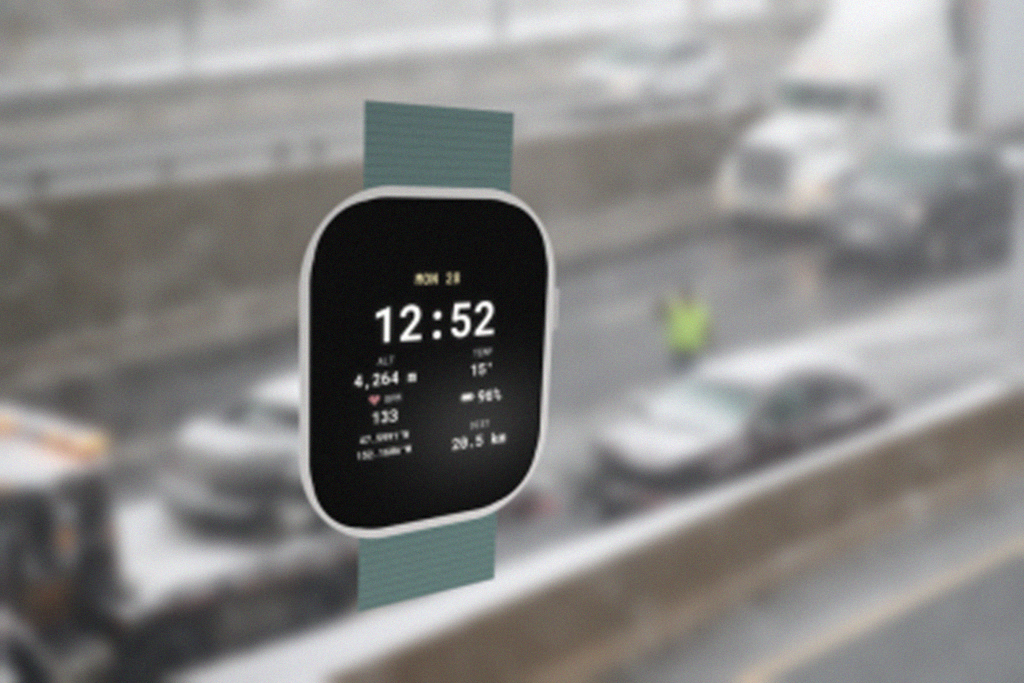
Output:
12:52
